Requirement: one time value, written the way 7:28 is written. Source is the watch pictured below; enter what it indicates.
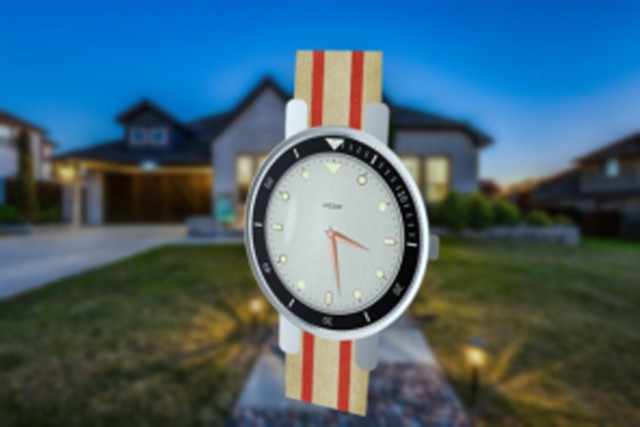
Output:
3:28
